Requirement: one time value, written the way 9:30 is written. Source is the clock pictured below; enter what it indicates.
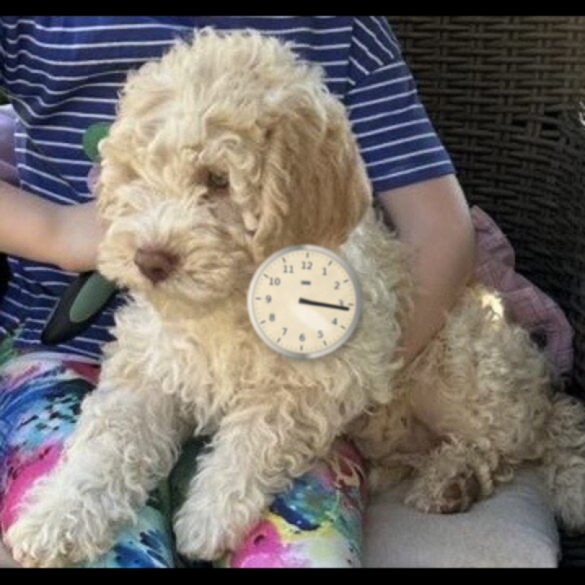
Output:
3:16
